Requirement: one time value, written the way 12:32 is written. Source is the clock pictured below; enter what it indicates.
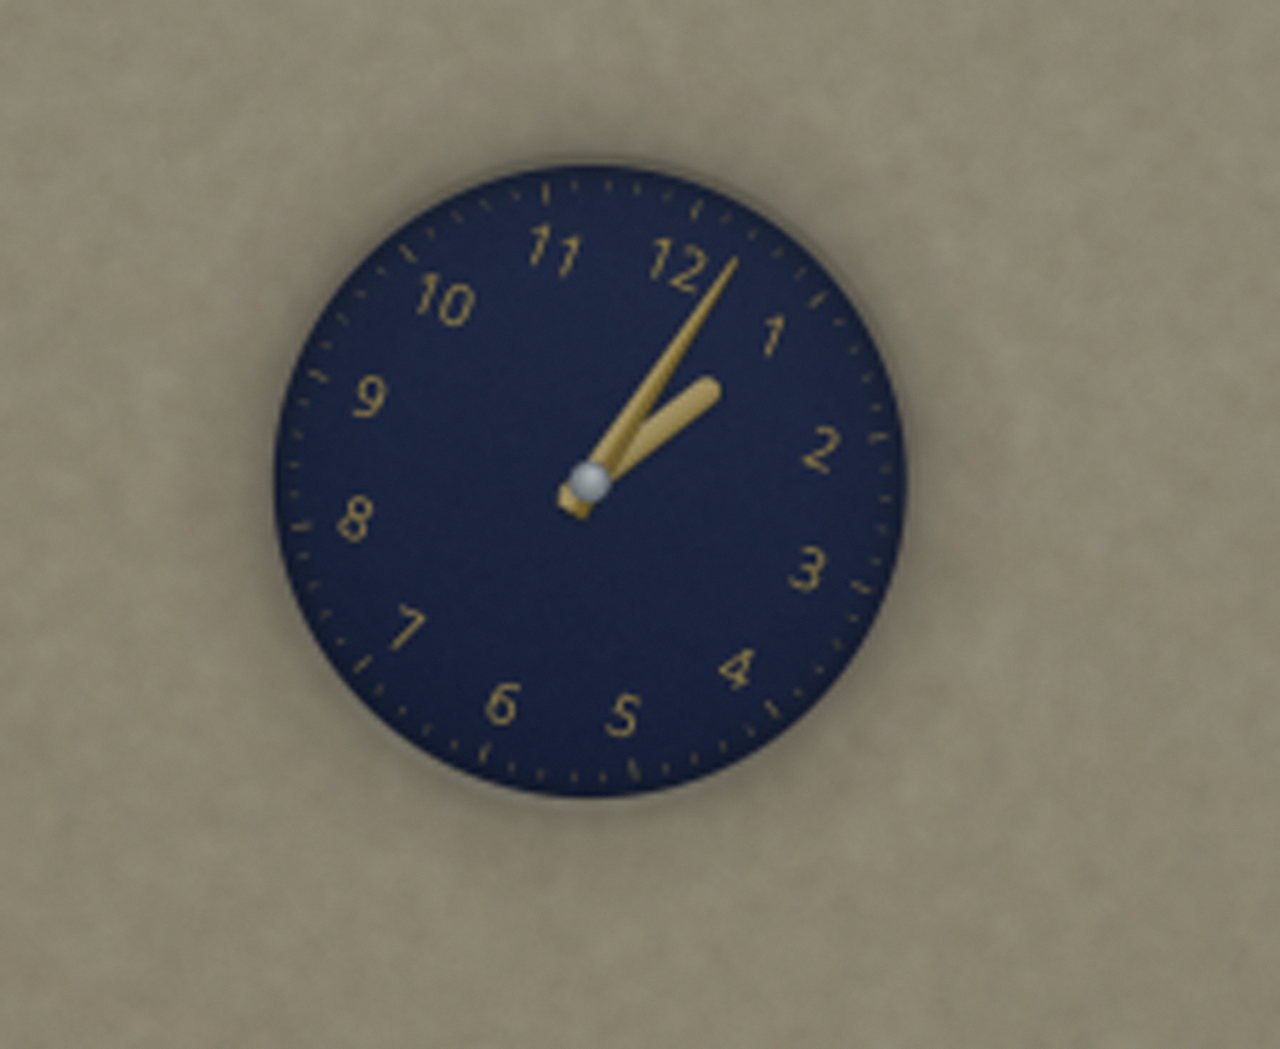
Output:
1:02
